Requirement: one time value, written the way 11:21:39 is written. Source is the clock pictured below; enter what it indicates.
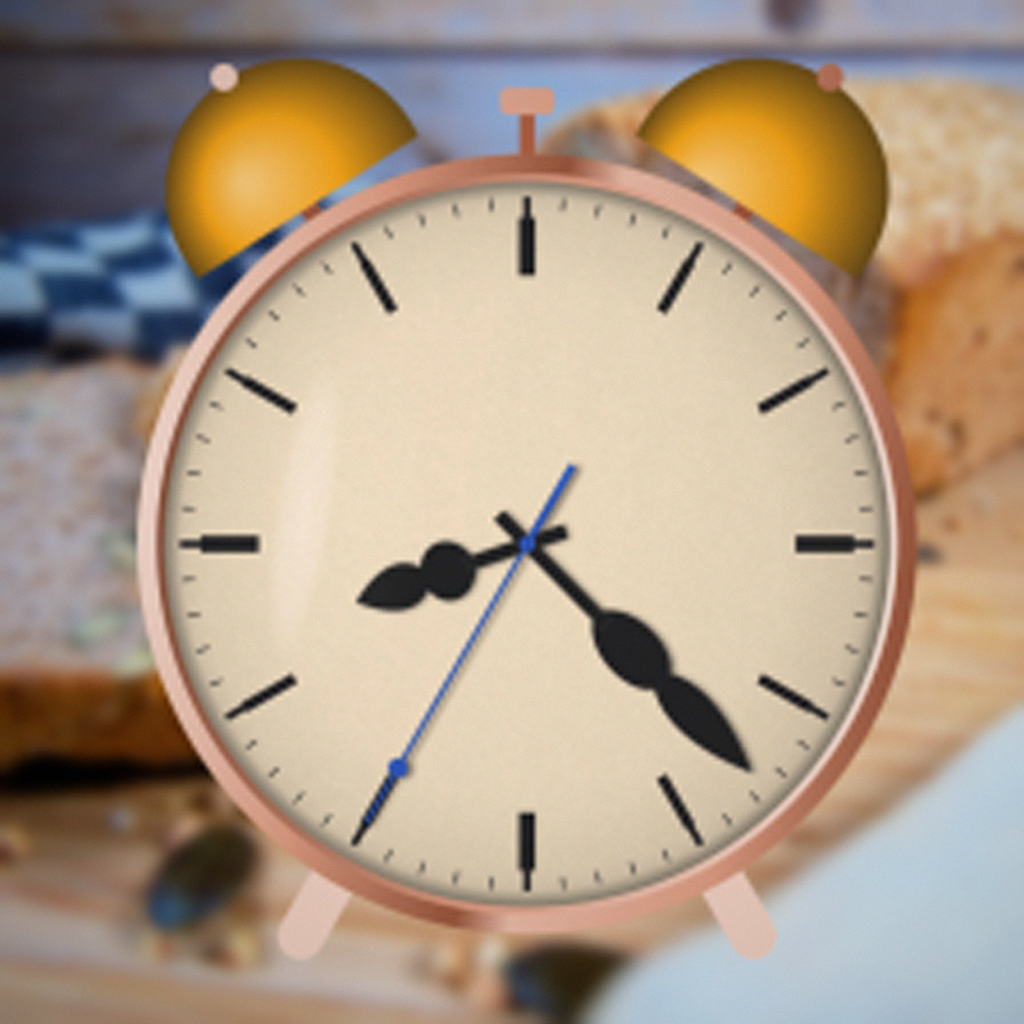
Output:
8:22:35
